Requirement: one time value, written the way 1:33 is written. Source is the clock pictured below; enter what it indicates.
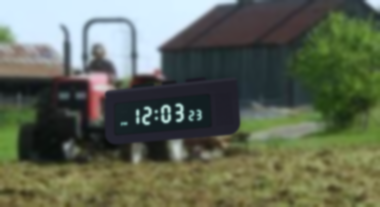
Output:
12:03
